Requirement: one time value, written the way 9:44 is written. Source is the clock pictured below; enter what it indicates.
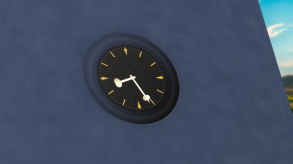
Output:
8:26
